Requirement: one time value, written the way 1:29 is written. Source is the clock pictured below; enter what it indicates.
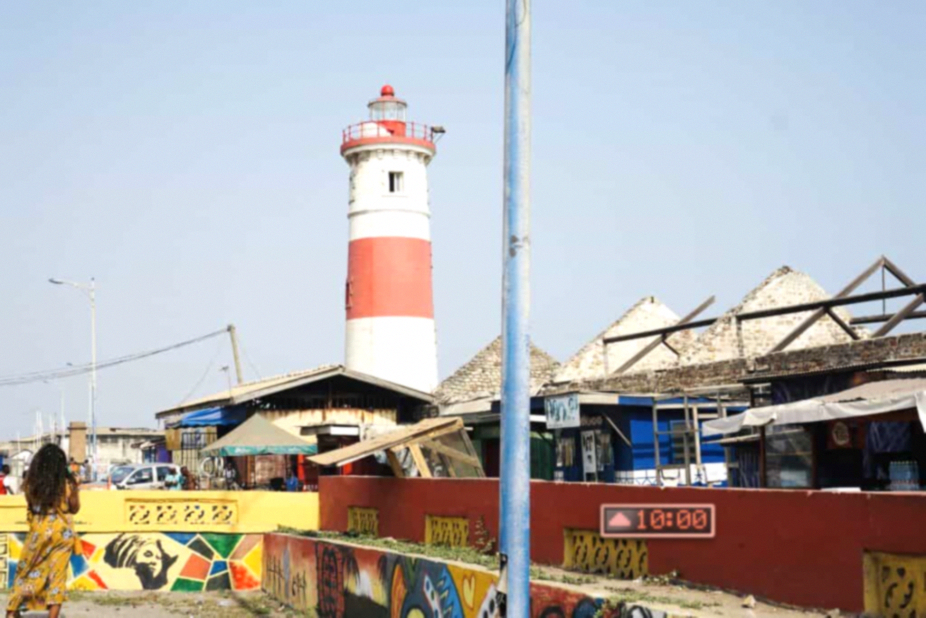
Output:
10:00
